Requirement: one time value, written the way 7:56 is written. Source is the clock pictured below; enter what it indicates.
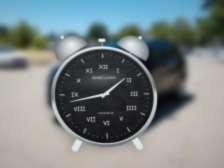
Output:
1:43
